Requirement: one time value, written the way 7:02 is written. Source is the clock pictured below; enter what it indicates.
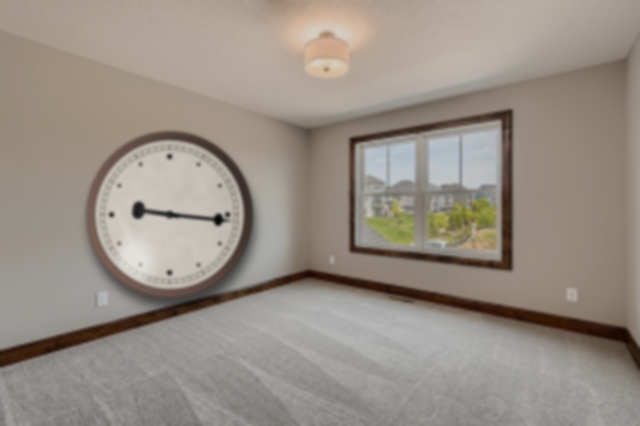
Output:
9:16
